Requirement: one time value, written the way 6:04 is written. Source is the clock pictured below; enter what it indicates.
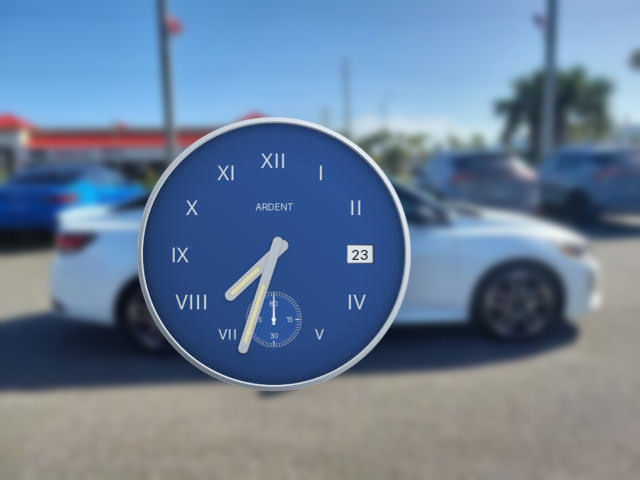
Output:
7:33
